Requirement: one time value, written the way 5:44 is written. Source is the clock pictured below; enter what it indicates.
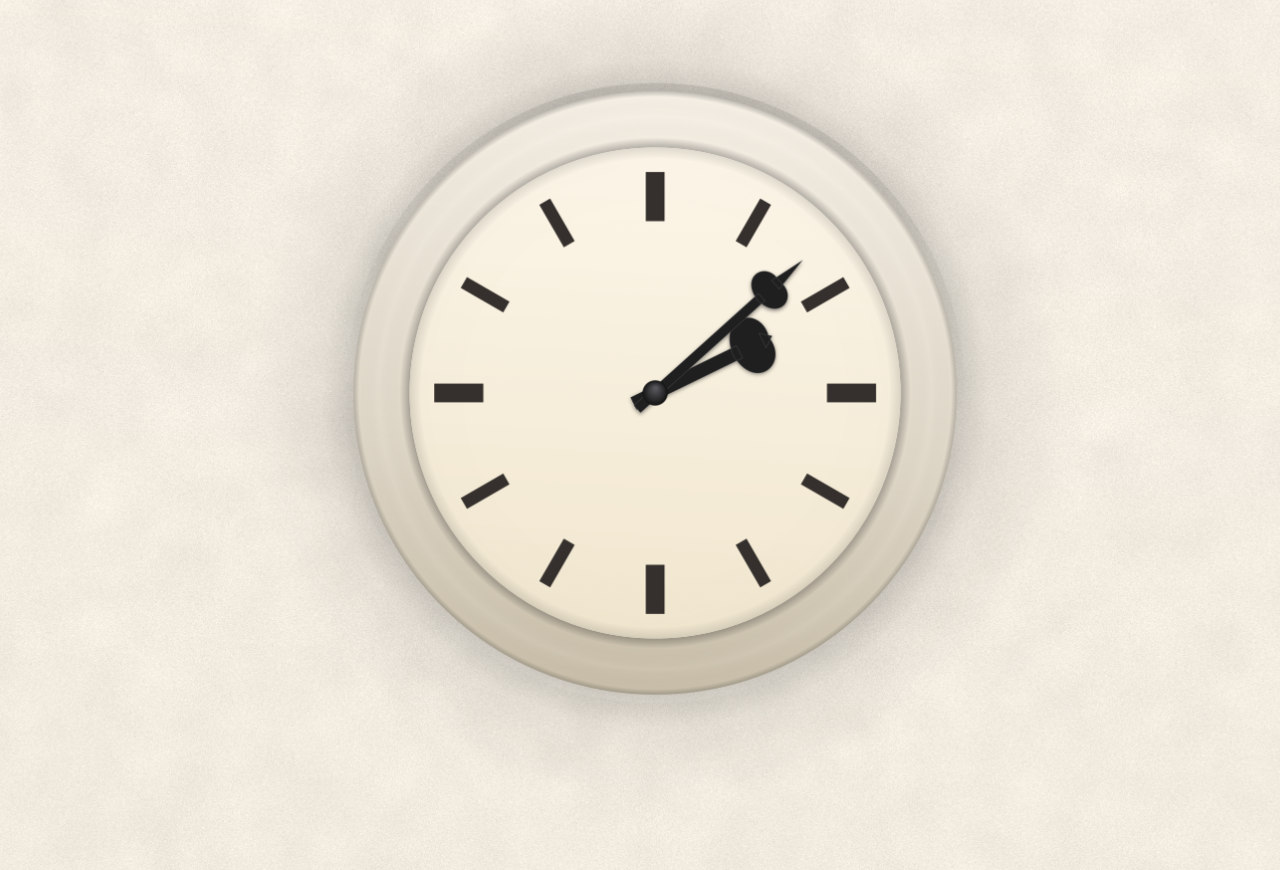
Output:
2:08
